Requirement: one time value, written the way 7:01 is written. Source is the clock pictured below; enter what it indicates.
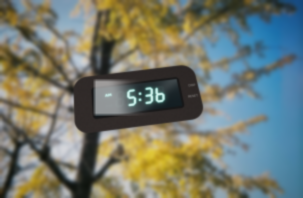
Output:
5:36
